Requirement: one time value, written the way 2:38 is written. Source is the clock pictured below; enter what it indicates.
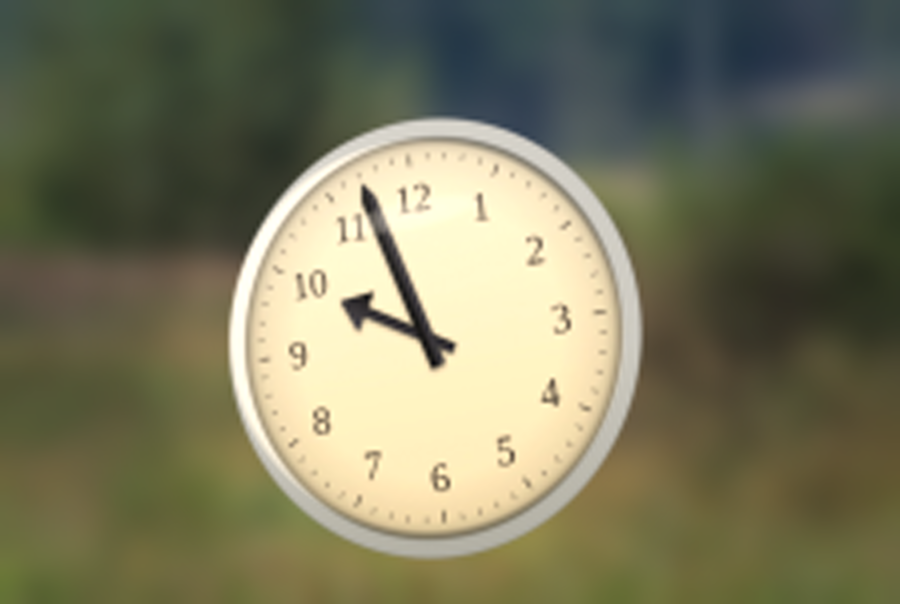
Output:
9:57
